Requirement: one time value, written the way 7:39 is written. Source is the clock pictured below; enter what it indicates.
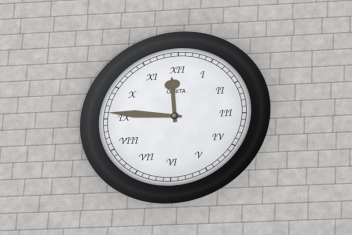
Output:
11:46
